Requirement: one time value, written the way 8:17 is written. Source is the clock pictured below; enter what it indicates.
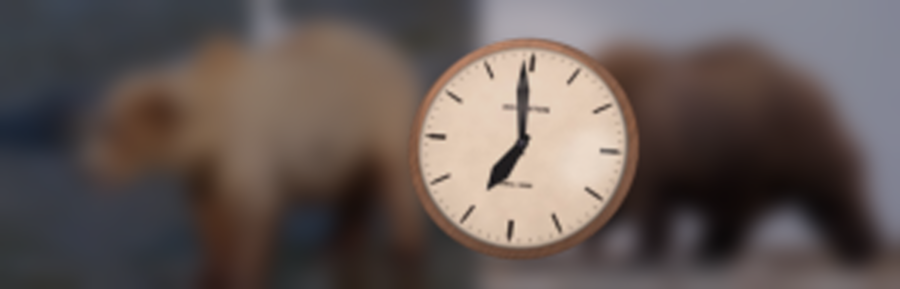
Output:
6:59
